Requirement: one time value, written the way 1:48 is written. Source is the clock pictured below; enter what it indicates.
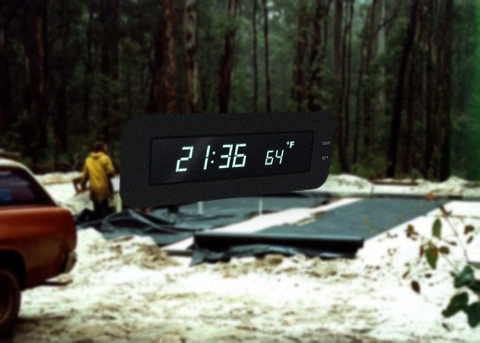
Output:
21:36
